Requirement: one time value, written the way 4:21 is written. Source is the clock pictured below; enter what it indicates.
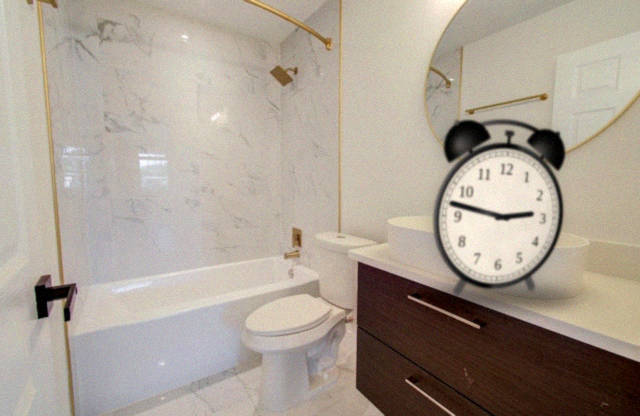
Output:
2:47
